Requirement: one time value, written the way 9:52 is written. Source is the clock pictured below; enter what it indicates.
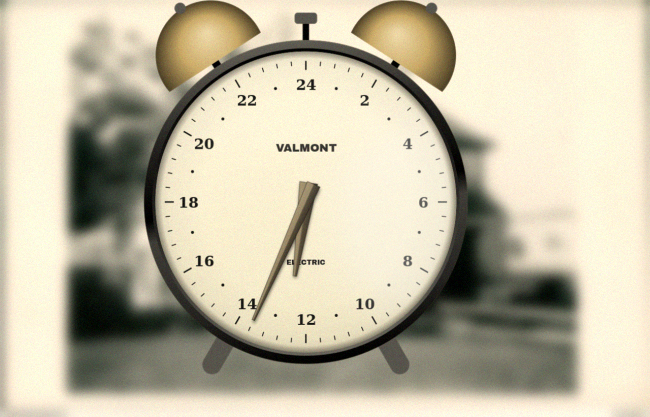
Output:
12:34
